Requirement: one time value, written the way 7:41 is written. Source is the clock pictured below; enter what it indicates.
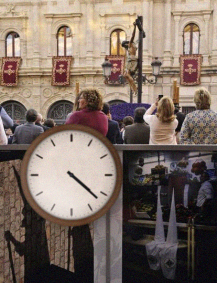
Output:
4:22
